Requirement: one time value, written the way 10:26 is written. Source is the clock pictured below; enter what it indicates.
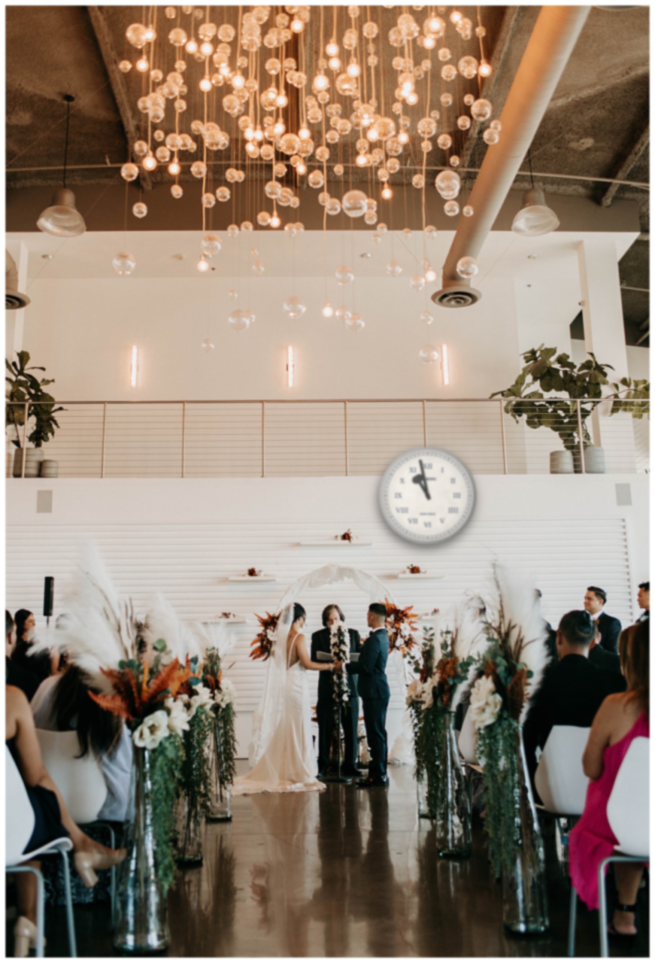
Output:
10:58
